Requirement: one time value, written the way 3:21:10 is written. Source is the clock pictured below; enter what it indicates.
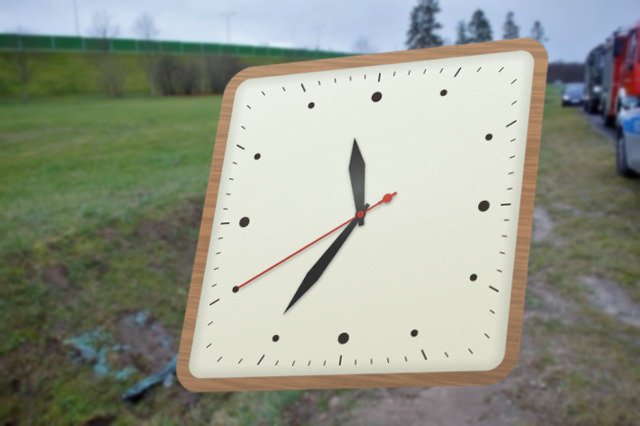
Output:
11:35:40
